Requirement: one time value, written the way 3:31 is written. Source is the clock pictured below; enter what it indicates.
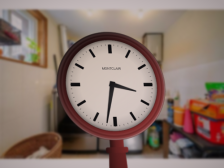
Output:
3:32
